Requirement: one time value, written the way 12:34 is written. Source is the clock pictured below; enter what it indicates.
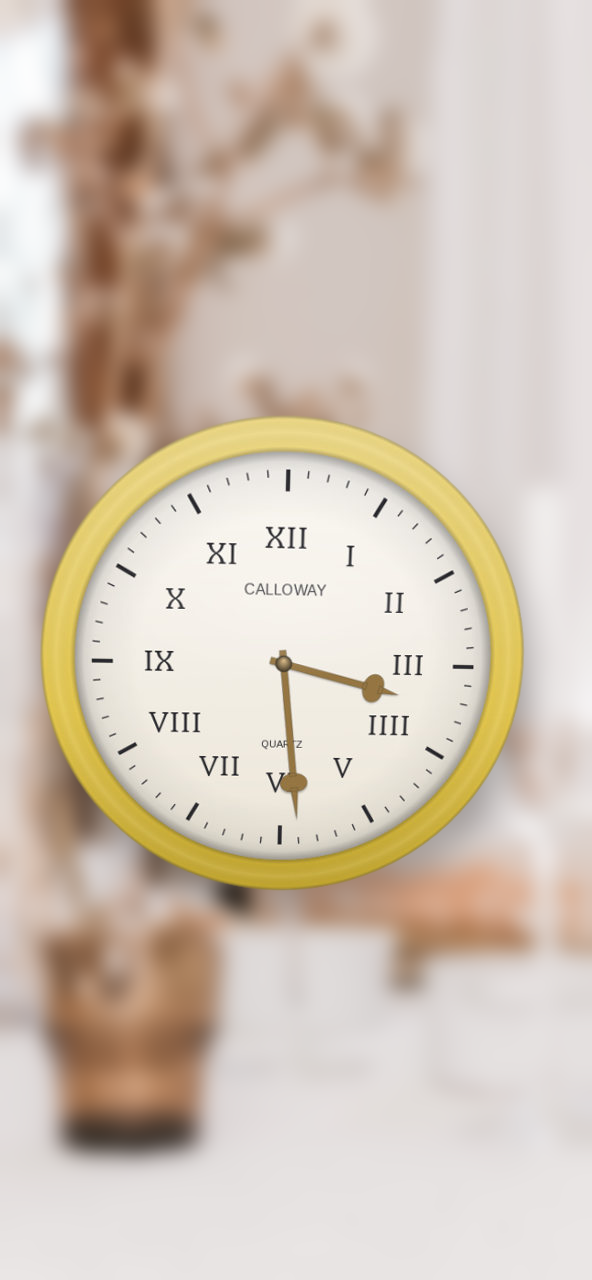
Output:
3:29
